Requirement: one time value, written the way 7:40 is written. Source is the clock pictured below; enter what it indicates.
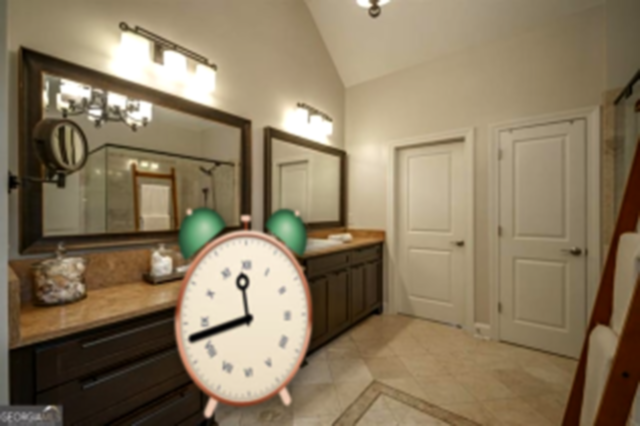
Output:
11:43
